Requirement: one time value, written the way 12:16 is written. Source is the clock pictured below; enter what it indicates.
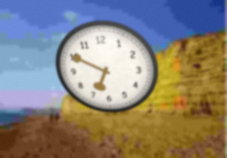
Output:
6:50
